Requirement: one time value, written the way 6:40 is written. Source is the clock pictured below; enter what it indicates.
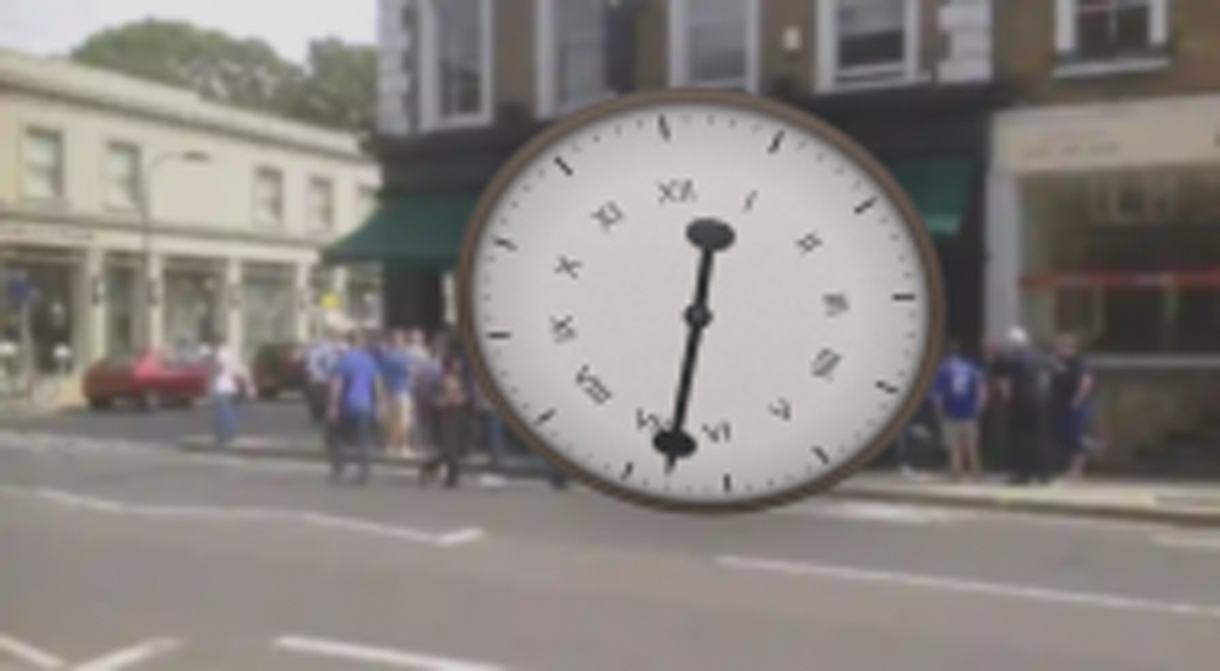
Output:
12:33
